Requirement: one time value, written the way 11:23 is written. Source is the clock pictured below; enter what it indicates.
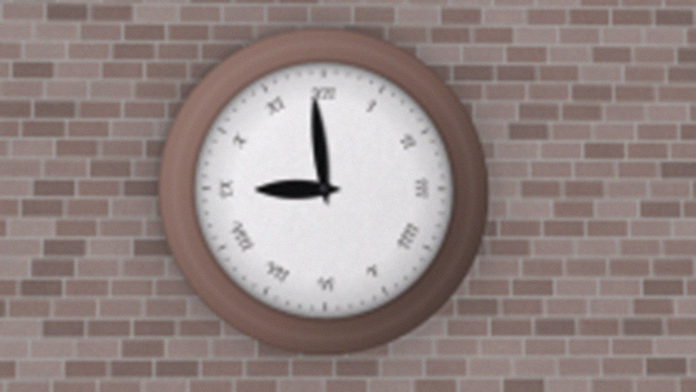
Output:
8:59
